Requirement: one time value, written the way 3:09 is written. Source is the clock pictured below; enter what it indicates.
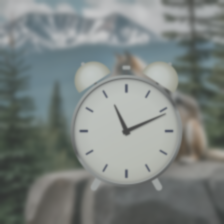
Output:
11:11
